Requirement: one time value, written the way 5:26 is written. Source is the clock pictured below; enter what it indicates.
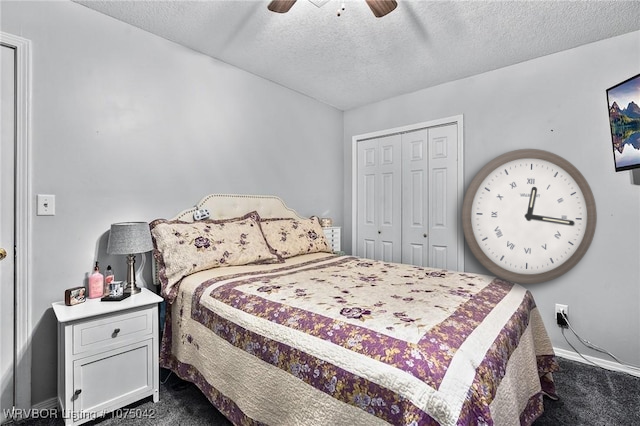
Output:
12:16
